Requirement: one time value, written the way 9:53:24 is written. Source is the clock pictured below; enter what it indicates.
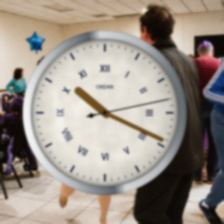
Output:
10:19:13
